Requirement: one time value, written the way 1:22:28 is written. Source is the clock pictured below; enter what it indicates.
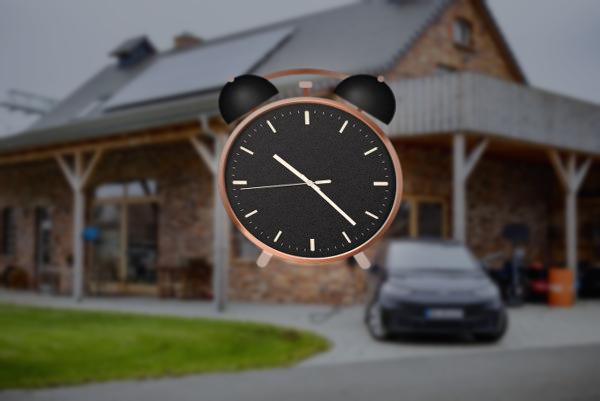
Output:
10:22:44
